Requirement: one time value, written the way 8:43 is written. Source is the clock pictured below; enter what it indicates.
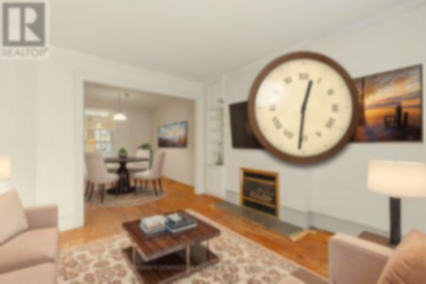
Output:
12:31
